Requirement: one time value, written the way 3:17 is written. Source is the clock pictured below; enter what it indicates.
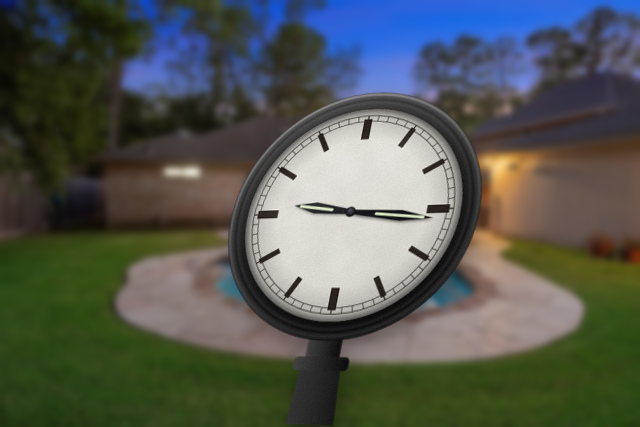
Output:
9:16
